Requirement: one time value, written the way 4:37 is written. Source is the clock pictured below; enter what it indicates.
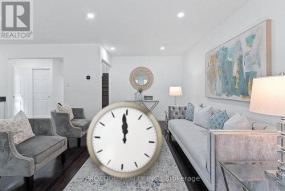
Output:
11:59
